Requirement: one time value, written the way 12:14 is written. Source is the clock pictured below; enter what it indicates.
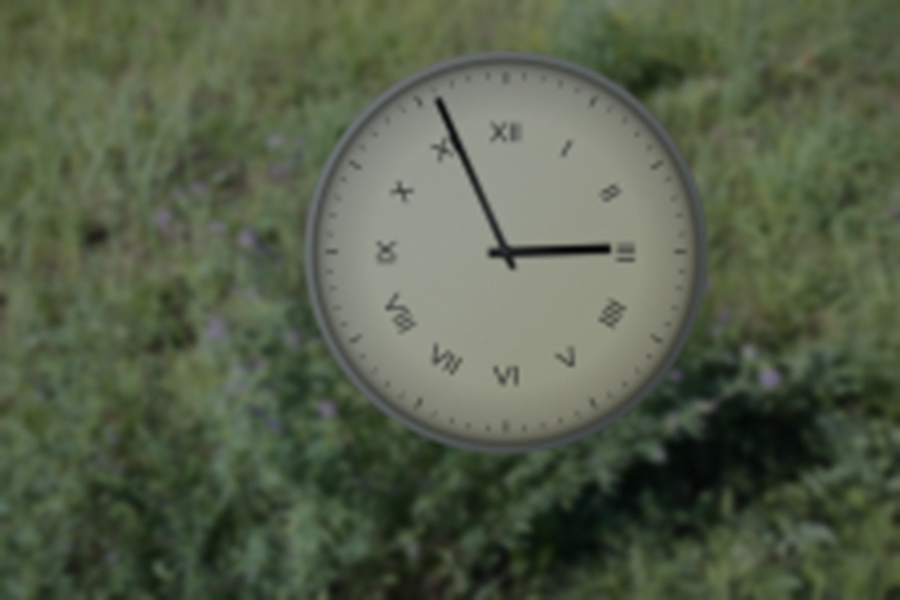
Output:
2:56
